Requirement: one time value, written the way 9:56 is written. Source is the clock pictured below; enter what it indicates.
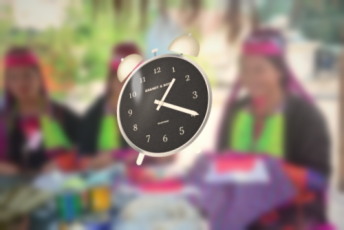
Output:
1:20
